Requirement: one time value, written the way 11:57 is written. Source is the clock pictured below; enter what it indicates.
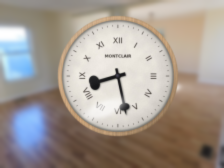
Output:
8:28
